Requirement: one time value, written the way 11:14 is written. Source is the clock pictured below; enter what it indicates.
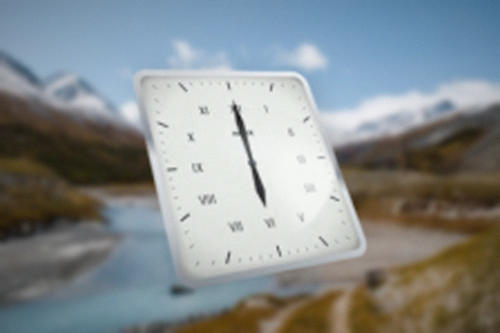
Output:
6:00
